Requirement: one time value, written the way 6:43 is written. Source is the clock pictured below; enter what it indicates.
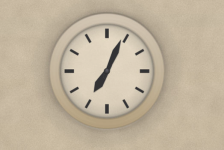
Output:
7:04
